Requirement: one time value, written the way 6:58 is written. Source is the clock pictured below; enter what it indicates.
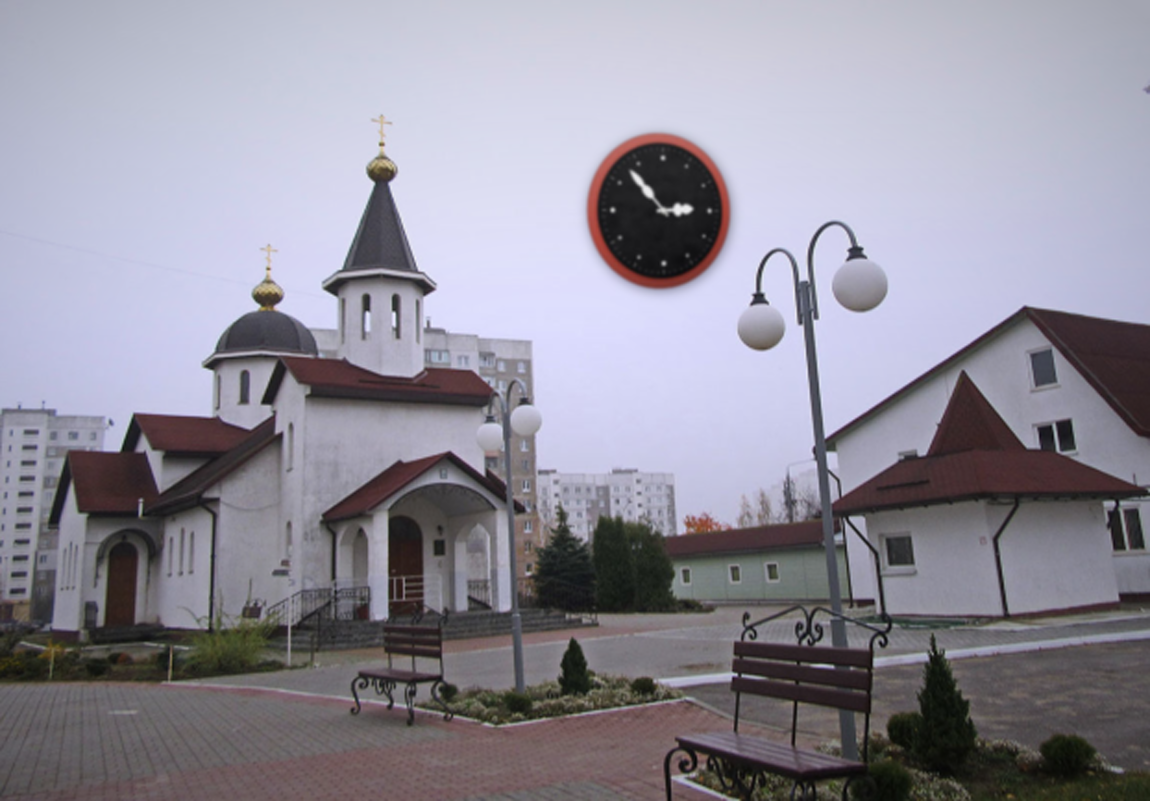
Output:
2:53
